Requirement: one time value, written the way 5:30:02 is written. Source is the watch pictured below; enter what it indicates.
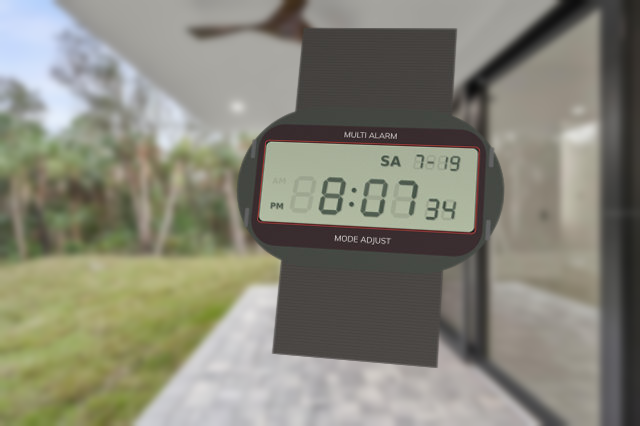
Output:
8:07:34
